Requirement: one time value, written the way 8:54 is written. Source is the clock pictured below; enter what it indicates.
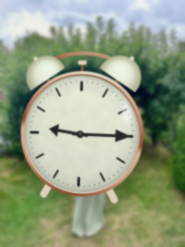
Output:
9:15
